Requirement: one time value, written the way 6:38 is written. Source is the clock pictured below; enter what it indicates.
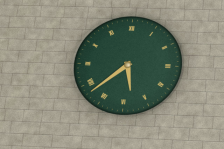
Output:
5:38
